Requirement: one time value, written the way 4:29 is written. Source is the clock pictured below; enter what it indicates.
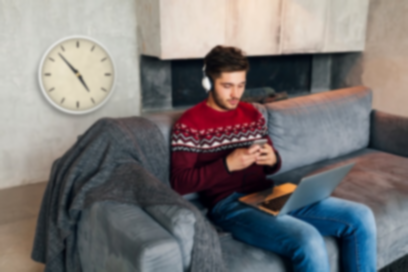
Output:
4:53
